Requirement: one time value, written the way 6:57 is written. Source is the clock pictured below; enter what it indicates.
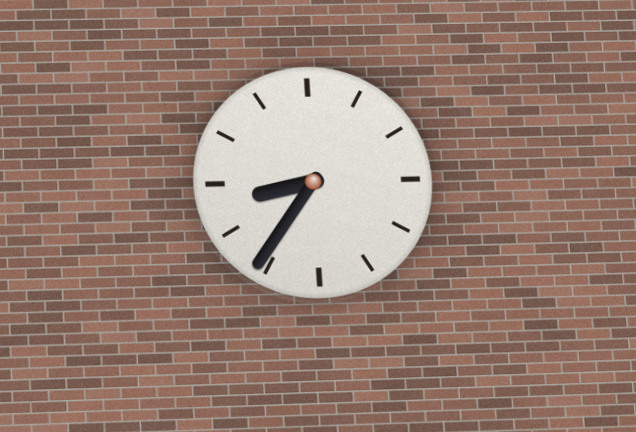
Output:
8:36
